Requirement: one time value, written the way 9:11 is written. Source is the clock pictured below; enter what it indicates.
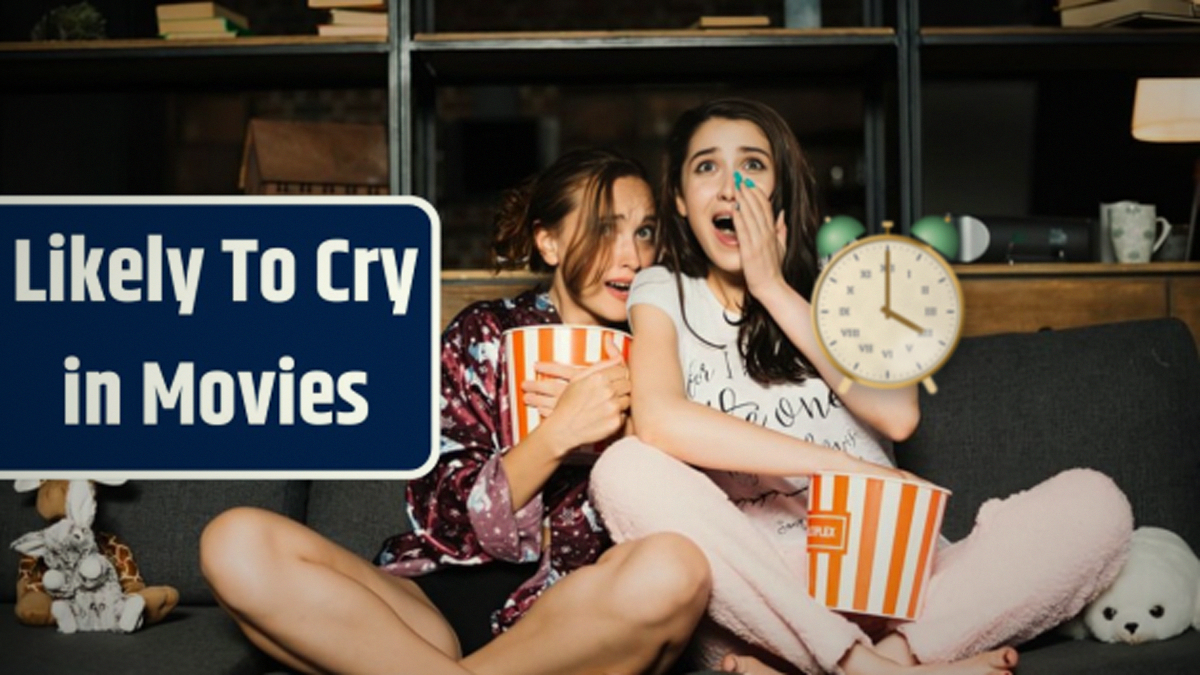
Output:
4:00
